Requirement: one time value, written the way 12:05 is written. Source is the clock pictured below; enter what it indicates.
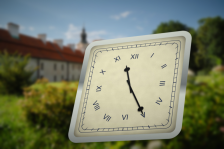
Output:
11:25
